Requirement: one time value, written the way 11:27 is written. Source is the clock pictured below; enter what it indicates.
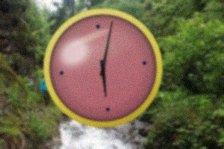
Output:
6:03
